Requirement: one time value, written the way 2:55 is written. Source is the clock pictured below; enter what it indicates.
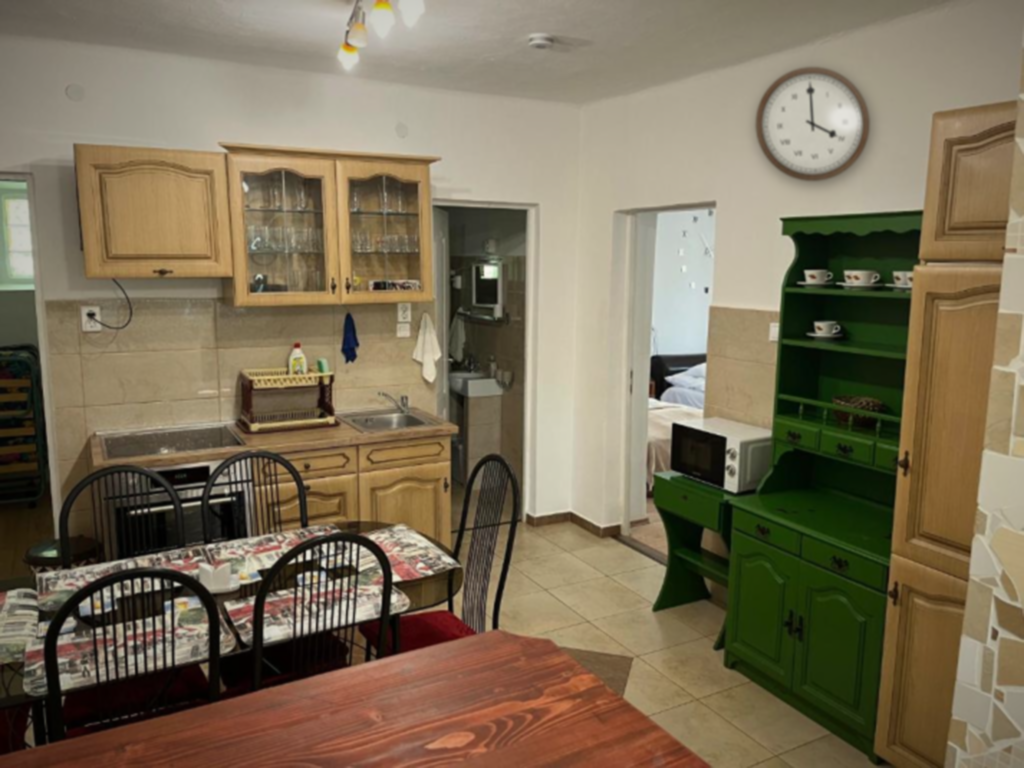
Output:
4:00
